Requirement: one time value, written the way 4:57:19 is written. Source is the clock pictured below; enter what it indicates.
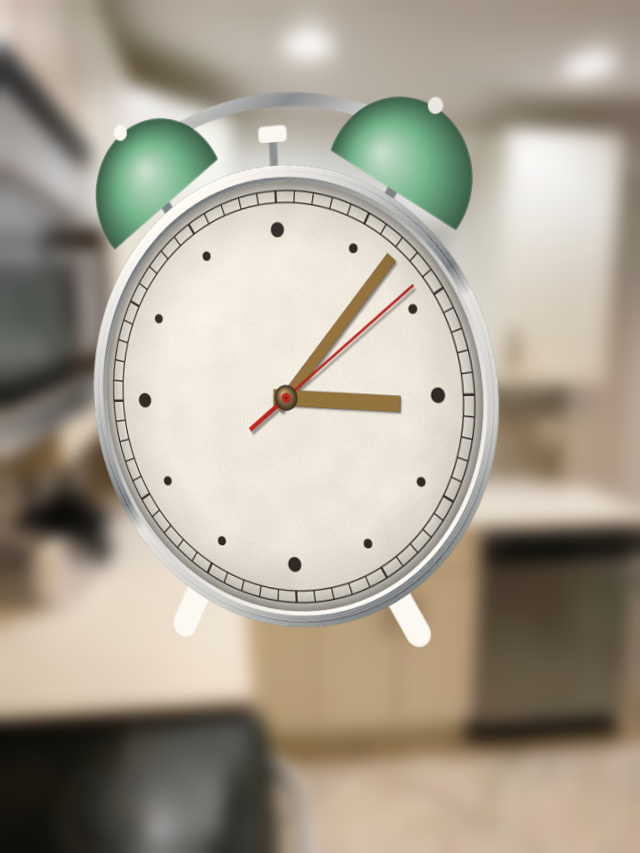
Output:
3:07:09
